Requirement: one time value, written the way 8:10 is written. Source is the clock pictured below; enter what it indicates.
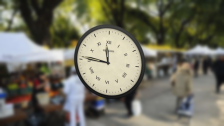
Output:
11:46
